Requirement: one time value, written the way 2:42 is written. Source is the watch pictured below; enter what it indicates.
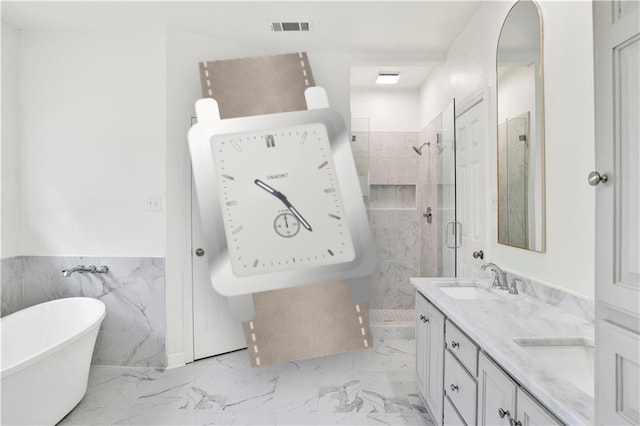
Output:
10:25
